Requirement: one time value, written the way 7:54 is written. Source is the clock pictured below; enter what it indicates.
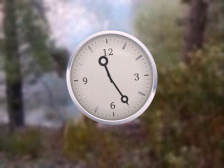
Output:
11:25
